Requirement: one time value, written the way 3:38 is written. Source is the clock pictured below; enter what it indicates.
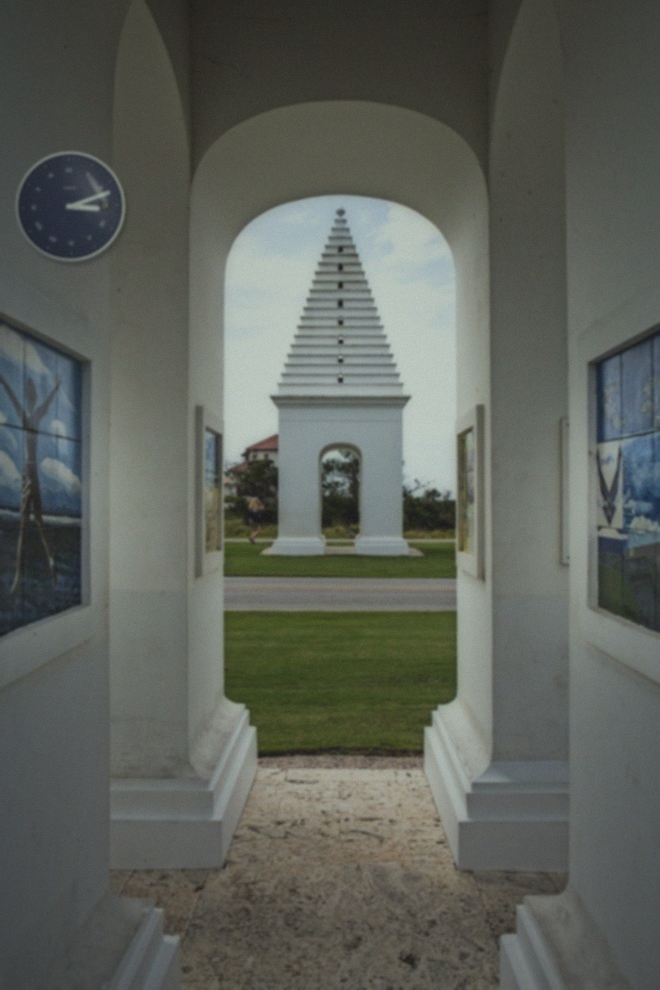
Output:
3:12
